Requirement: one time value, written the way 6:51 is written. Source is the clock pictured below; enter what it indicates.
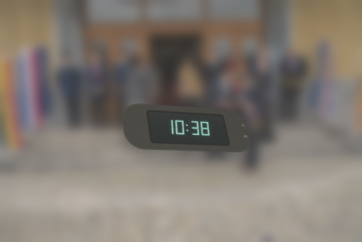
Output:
10:38
